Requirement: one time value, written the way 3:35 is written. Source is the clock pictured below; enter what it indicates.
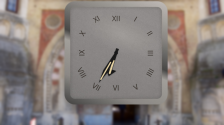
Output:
6:35
